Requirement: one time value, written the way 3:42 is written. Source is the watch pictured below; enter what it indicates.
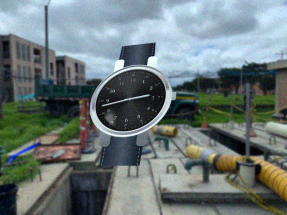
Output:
2:43
